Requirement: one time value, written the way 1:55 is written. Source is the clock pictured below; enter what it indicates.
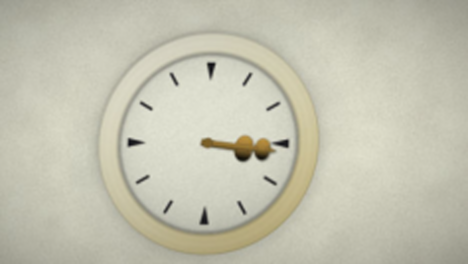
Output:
3:16
